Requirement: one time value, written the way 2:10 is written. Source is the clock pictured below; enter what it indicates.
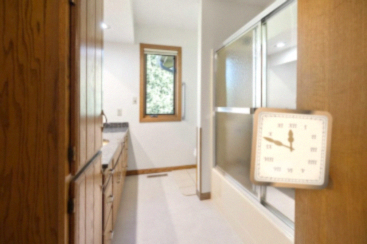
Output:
11:48
